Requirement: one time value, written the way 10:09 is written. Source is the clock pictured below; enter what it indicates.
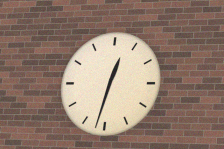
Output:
12:32
